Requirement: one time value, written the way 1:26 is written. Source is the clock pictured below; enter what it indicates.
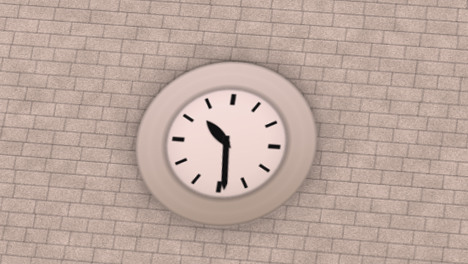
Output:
10:29
